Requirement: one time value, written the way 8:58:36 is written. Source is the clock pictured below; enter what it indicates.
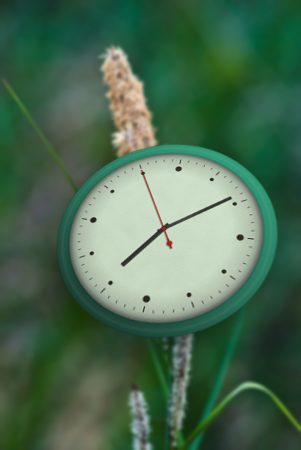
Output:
7:08:55
